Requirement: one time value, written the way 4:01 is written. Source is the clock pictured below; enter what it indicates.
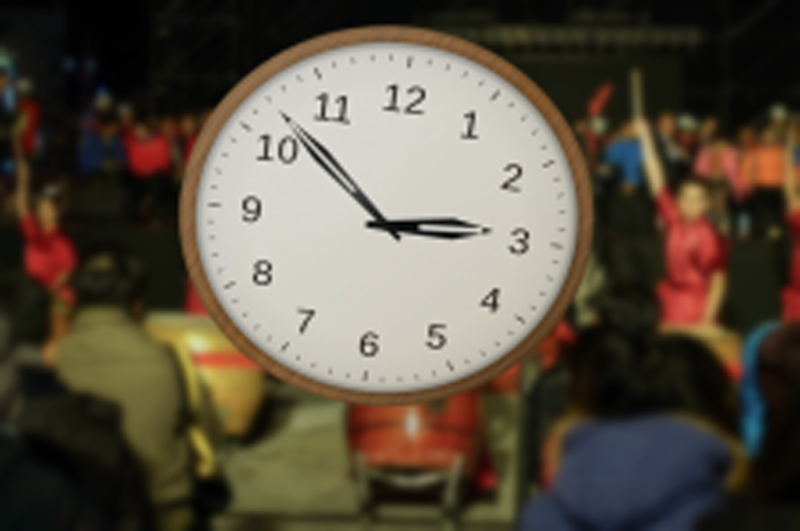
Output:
2:52
